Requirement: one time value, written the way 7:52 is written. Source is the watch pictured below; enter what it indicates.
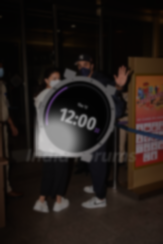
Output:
12:00
